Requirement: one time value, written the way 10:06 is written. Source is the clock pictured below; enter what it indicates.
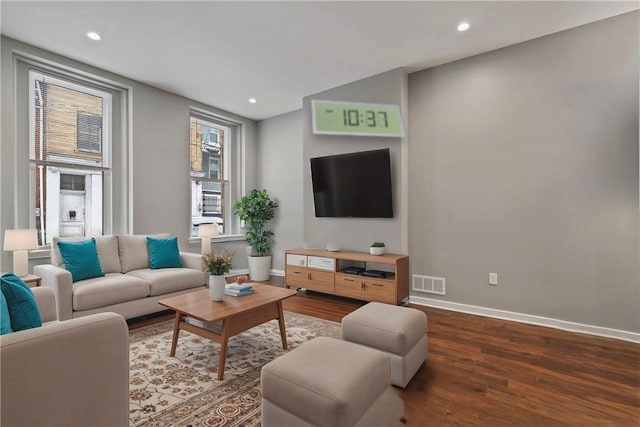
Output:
10:37
